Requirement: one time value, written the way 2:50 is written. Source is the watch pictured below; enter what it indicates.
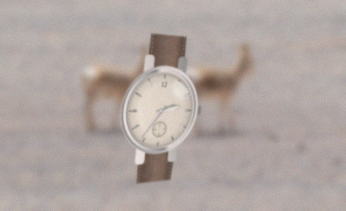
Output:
2:36
